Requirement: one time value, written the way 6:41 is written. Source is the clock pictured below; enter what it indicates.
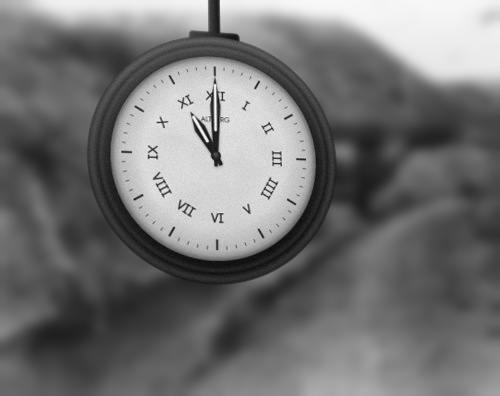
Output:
11:00
